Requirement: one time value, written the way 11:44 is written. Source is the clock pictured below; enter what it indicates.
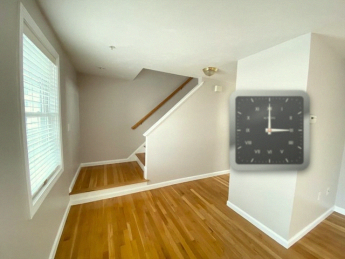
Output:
3:00
